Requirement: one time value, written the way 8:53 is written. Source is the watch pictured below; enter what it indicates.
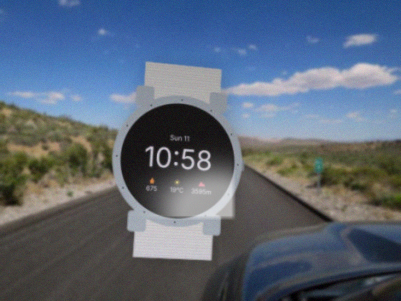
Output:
10:58
